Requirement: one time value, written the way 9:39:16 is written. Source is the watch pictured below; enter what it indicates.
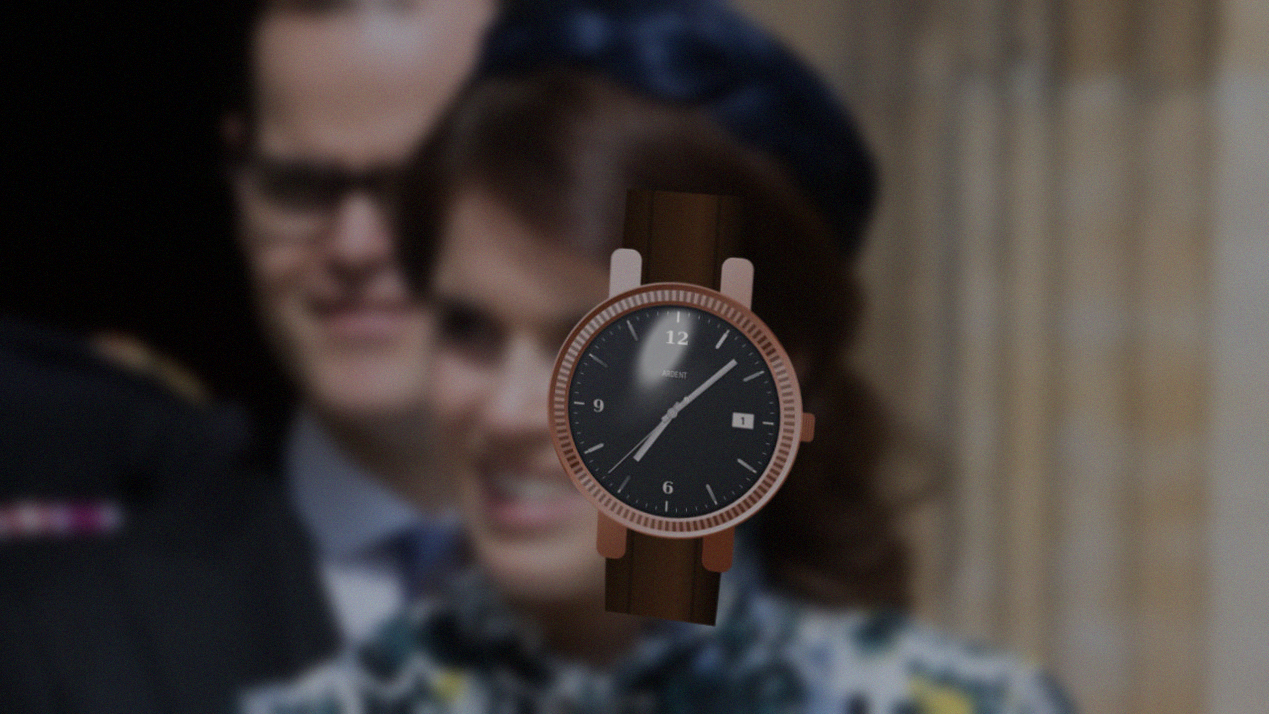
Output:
7:07:37
